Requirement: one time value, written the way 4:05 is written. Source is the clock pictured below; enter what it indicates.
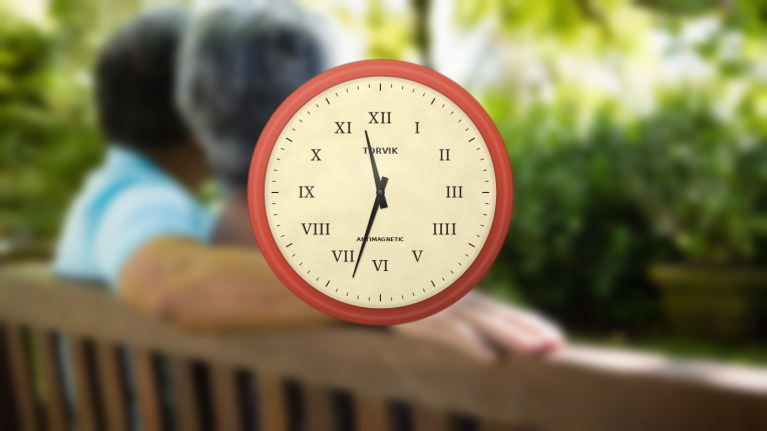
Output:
11:33
